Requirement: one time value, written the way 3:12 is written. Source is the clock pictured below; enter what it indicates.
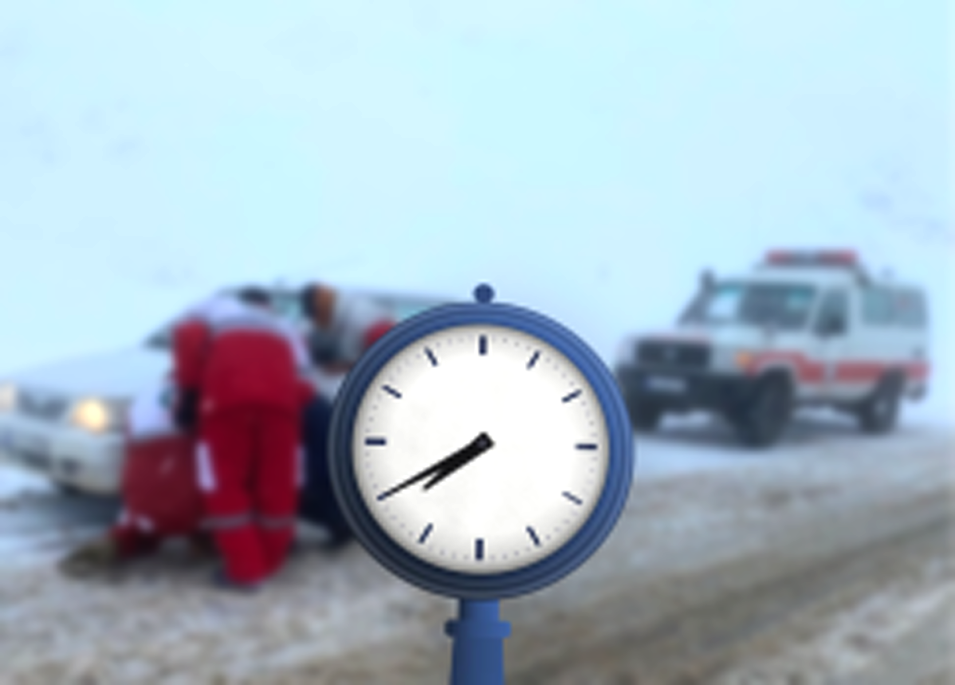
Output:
7:40
